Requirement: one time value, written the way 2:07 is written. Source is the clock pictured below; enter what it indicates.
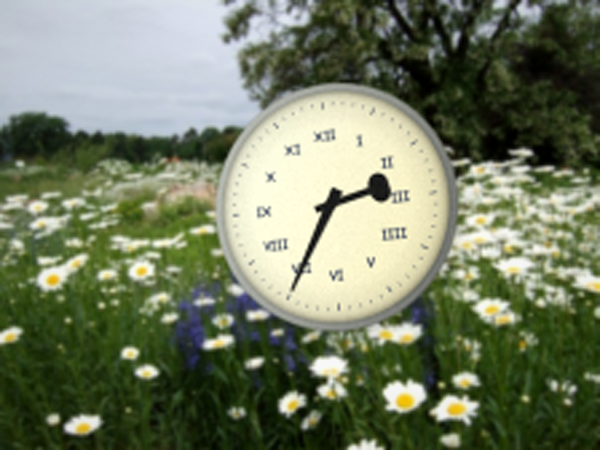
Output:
2:35
